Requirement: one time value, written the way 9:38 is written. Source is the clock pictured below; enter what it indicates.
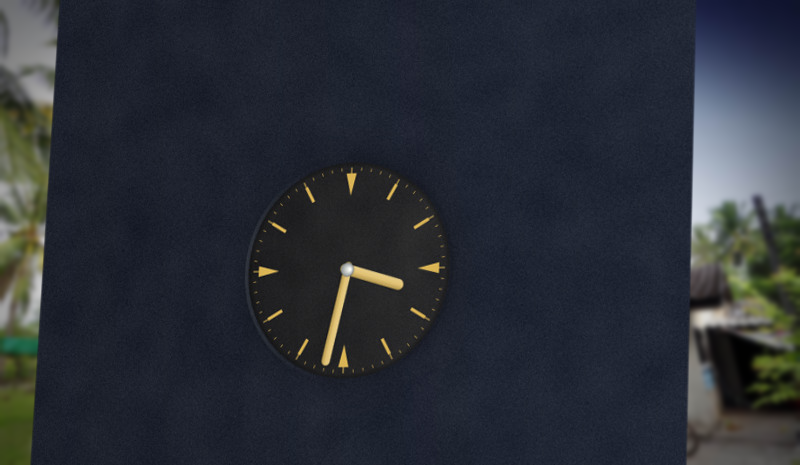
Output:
3:32
